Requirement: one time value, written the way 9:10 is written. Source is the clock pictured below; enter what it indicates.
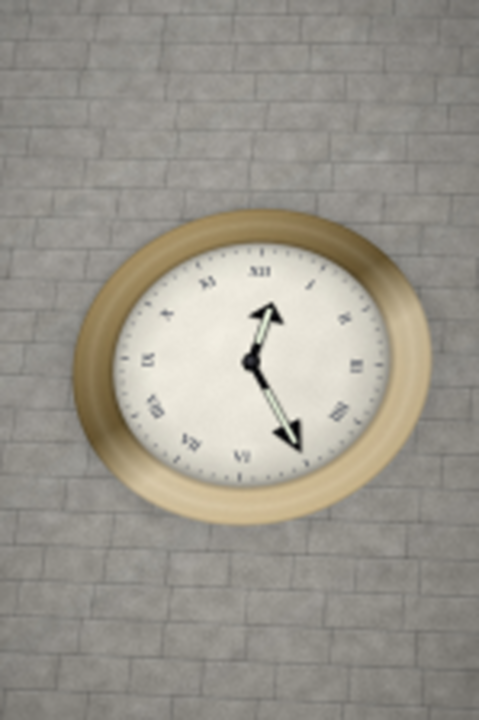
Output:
12:25
